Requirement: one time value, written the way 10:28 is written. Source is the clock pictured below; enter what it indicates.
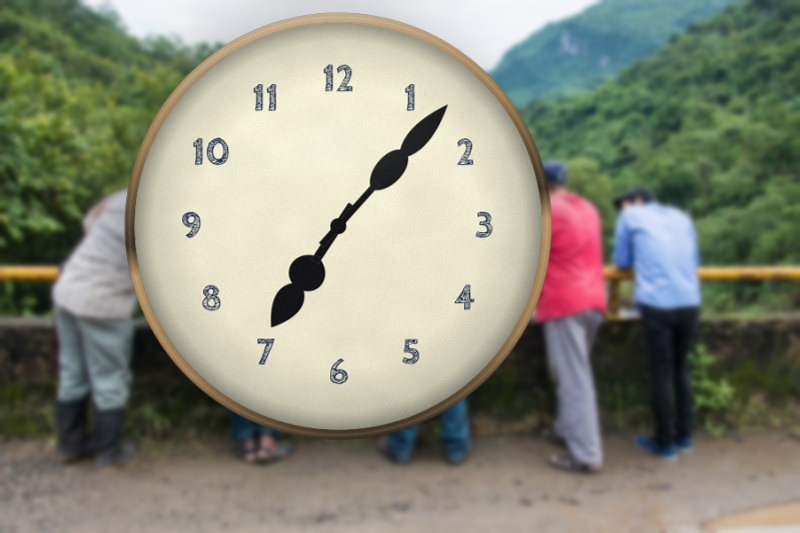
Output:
7:07
